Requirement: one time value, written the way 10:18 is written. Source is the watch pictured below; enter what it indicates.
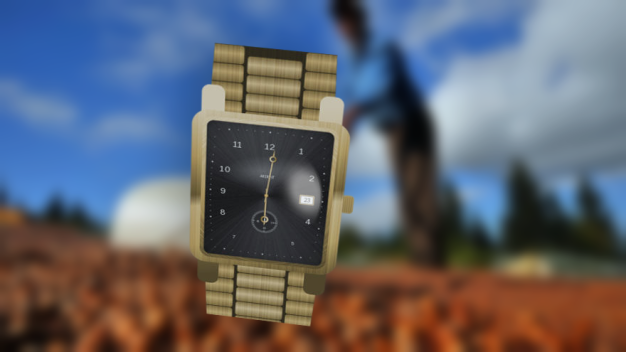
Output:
6:01
